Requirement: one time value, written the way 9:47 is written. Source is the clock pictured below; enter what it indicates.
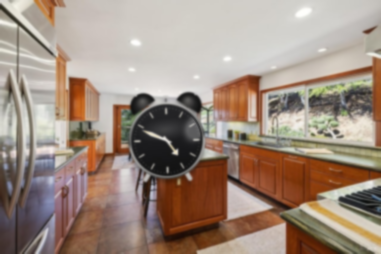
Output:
4:49
